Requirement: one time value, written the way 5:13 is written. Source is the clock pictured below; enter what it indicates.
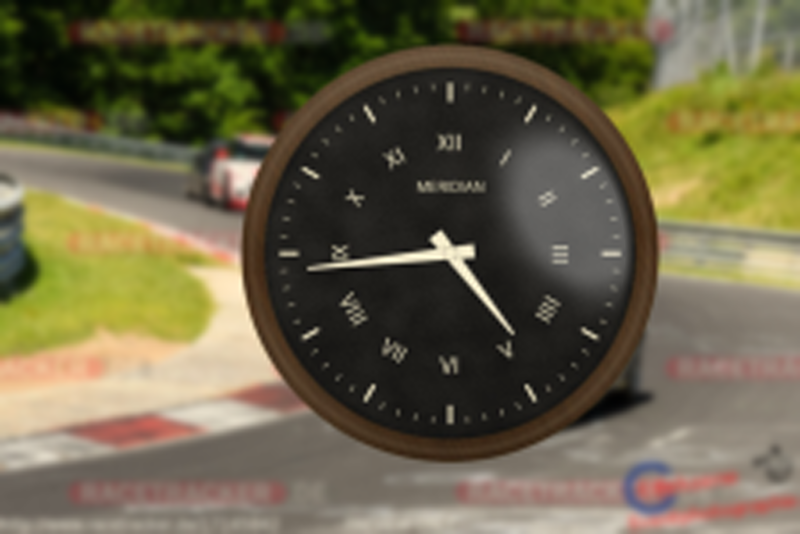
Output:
4:44
